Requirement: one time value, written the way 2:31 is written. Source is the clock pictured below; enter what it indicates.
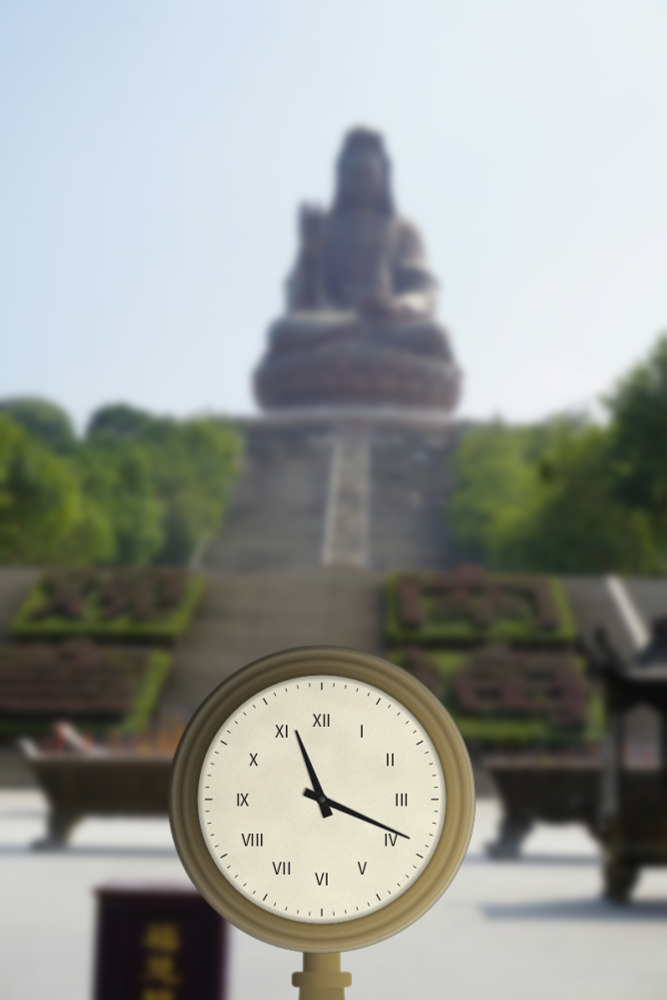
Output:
11:19
